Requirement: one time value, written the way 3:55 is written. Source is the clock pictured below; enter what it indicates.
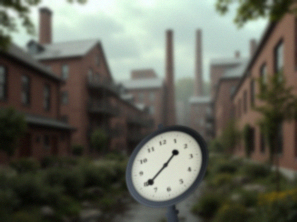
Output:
1:39
